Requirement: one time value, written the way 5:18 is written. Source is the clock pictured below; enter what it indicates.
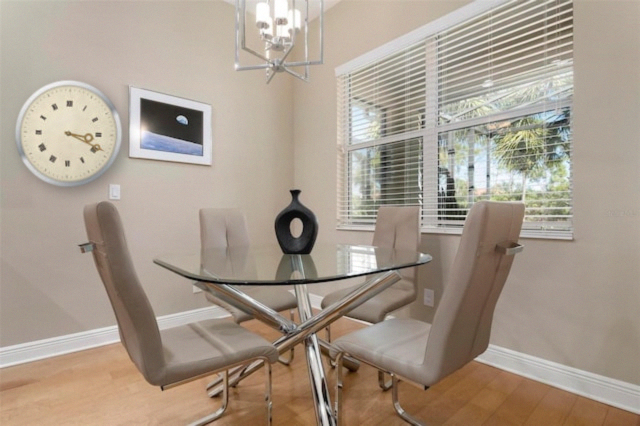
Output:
3:19
